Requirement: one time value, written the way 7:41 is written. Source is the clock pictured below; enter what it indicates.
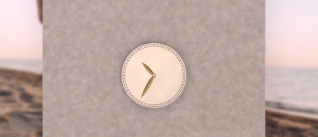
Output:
10:35
